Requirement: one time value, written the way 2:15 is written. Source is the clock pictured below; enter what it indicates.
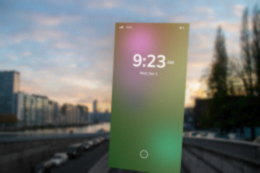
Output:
9:23
